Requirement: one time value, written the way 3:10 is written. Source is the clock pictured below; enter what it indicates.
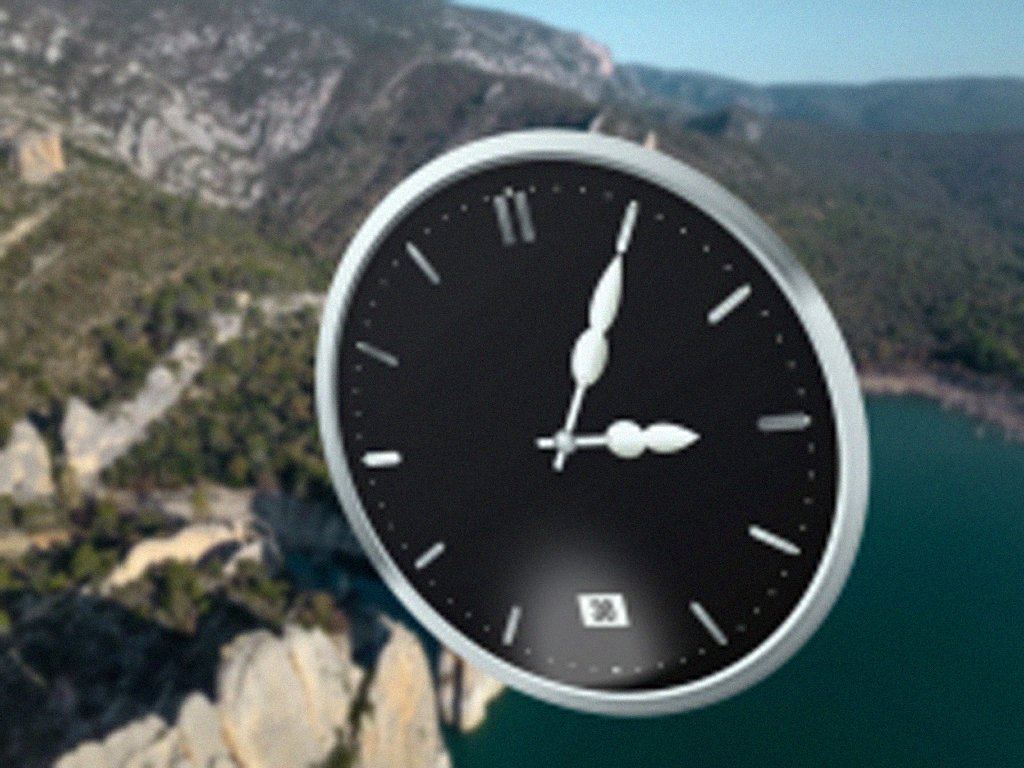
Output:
3:05
